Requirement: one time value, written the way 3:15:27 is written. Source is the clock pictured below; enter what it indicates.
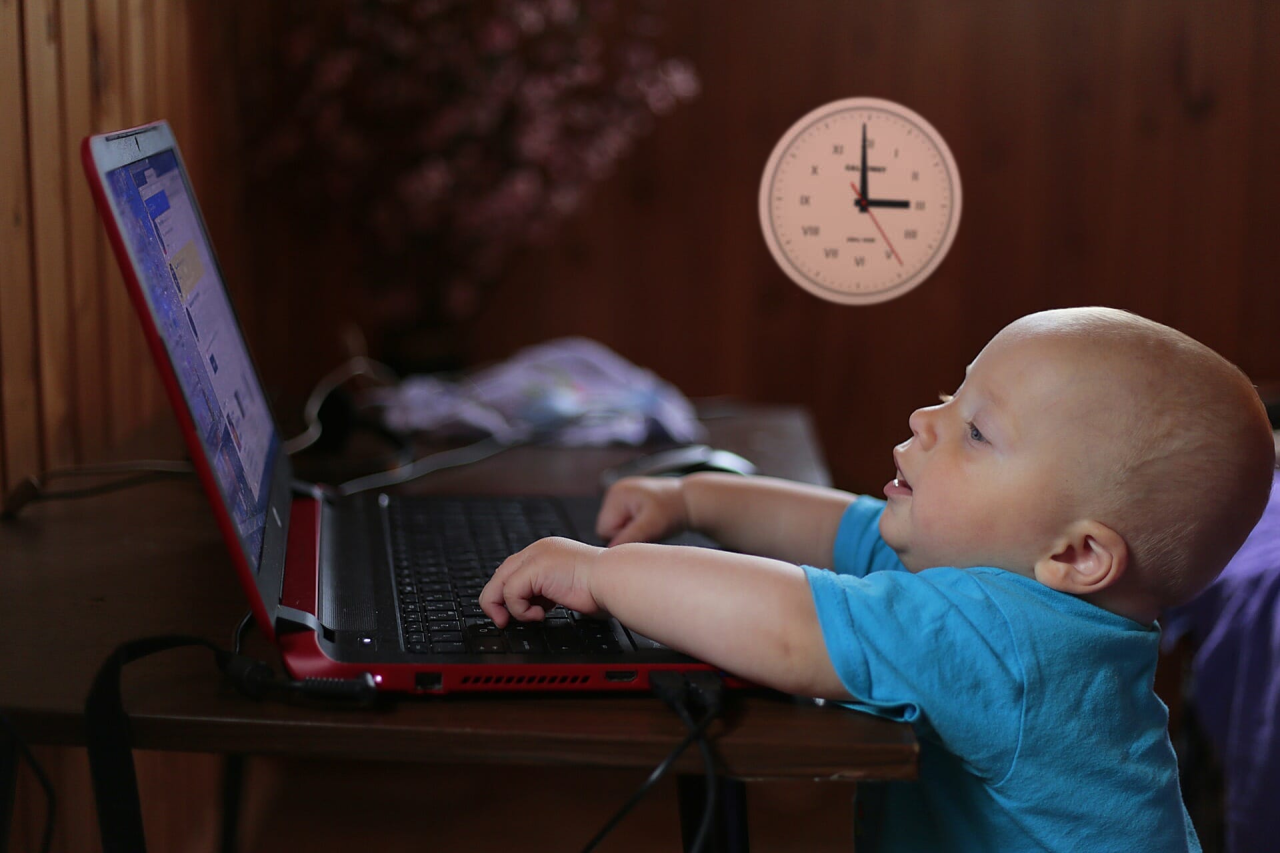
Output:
2:59:24
